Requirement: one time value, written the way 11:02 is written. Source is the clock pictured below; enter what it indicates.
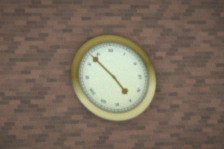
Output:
4:53
